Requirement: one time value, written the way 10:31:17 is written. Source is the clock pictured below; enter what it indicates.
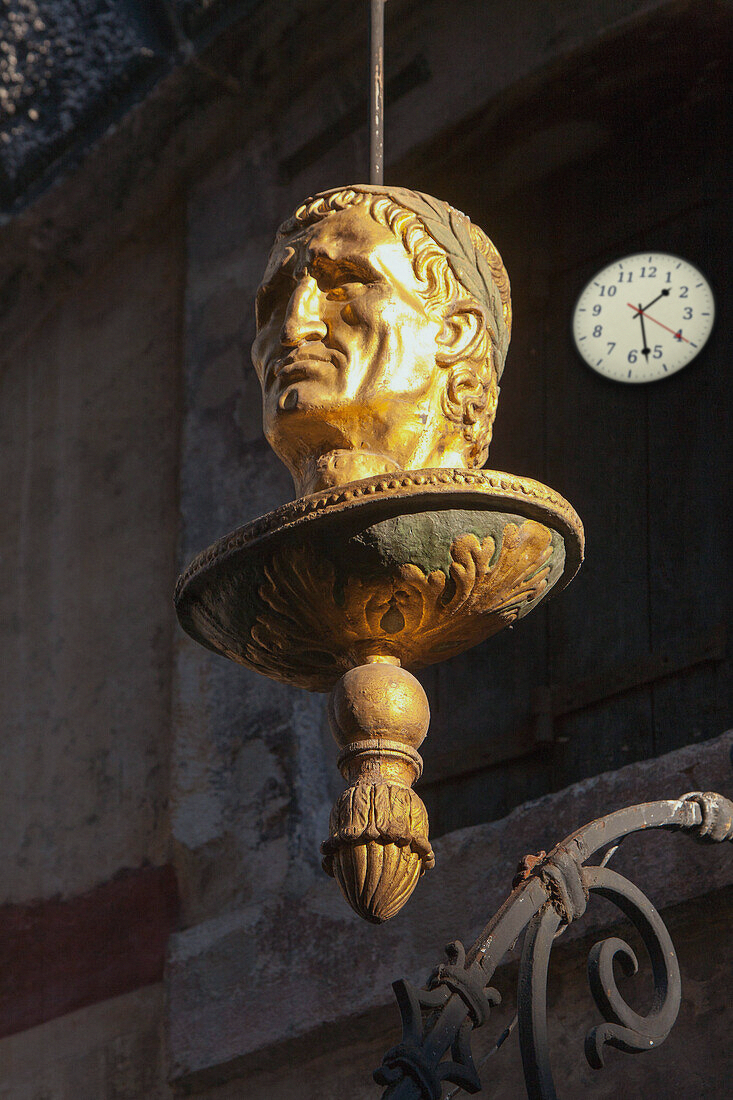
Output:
1:27:20
